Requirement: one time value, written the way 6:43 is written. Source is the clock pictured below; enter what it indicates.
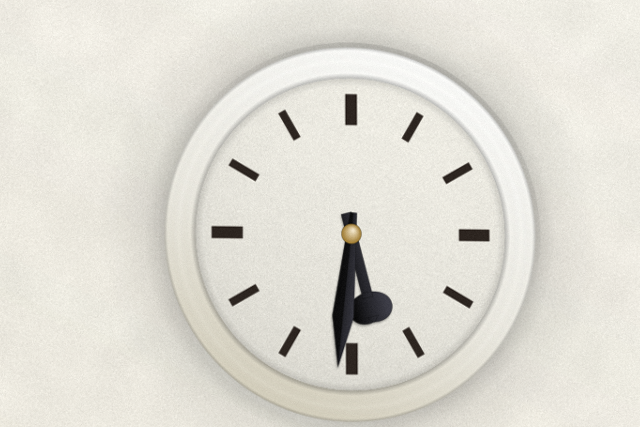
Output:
5:31
